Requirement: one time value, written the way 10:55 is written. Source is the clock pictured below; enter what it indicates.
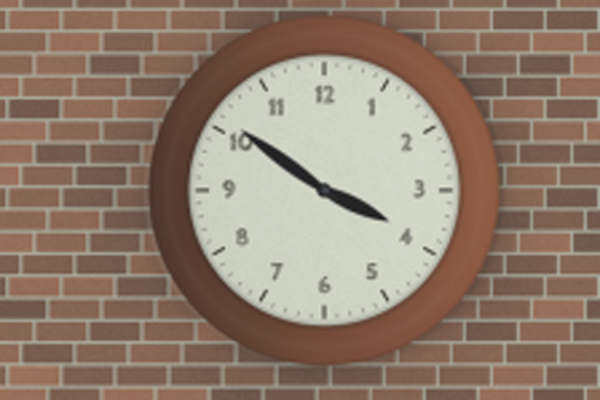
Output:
3:51
